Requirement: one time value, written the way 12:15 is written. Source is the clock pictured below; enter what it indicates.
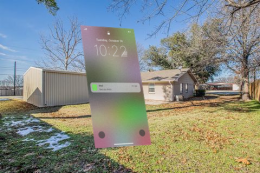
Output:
10:22
